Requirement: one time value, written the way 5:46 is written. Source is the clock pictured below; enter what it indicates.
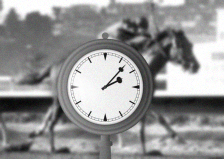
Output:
2:07
